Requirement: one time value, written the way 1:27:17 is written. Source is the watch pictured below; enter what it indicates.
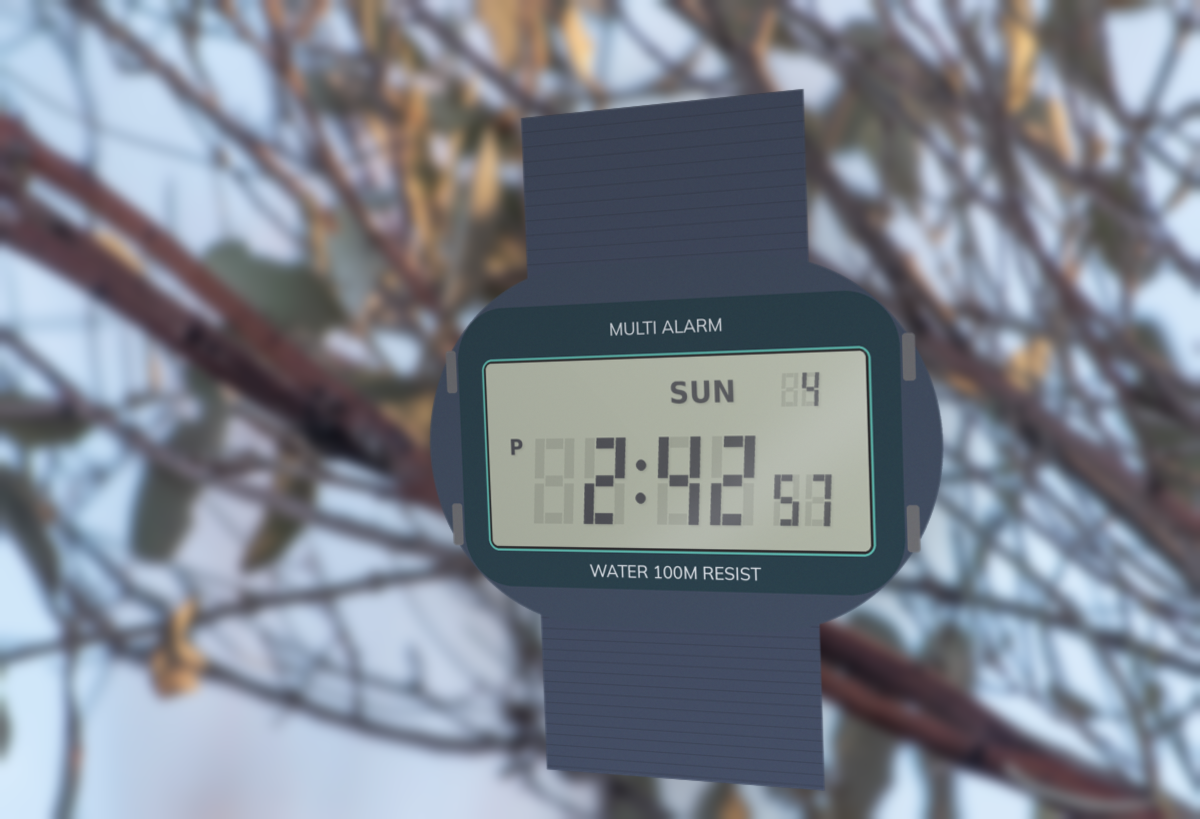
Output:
2:42:57
